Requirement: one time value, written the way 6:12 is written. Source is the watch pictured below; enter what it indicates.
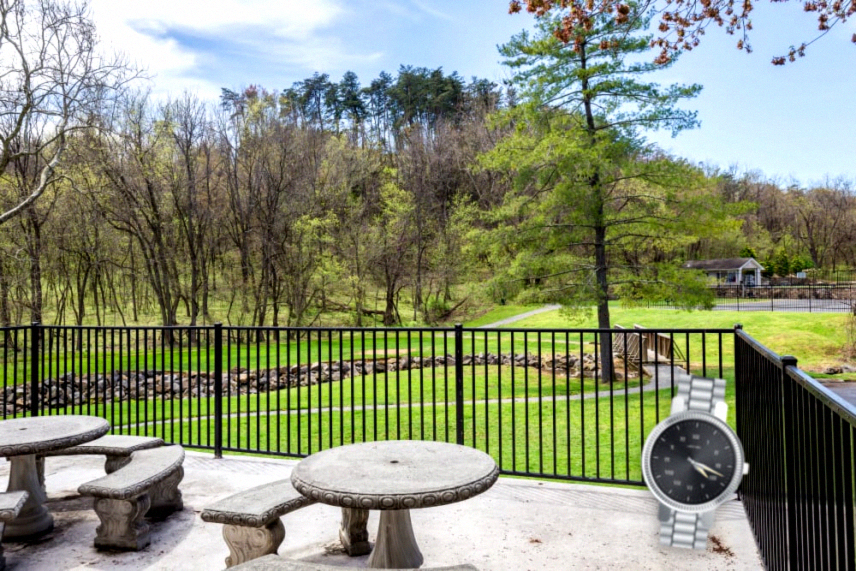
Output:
4:18
